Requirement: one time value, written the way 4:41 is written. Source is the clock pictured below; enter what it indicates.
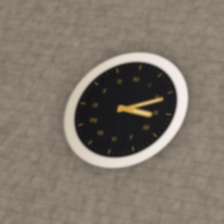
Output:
3:11
